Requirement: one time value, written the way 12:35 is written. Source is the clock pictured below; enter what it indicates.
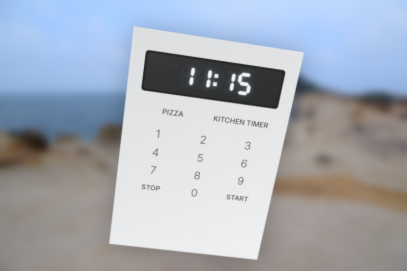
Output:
11:15
